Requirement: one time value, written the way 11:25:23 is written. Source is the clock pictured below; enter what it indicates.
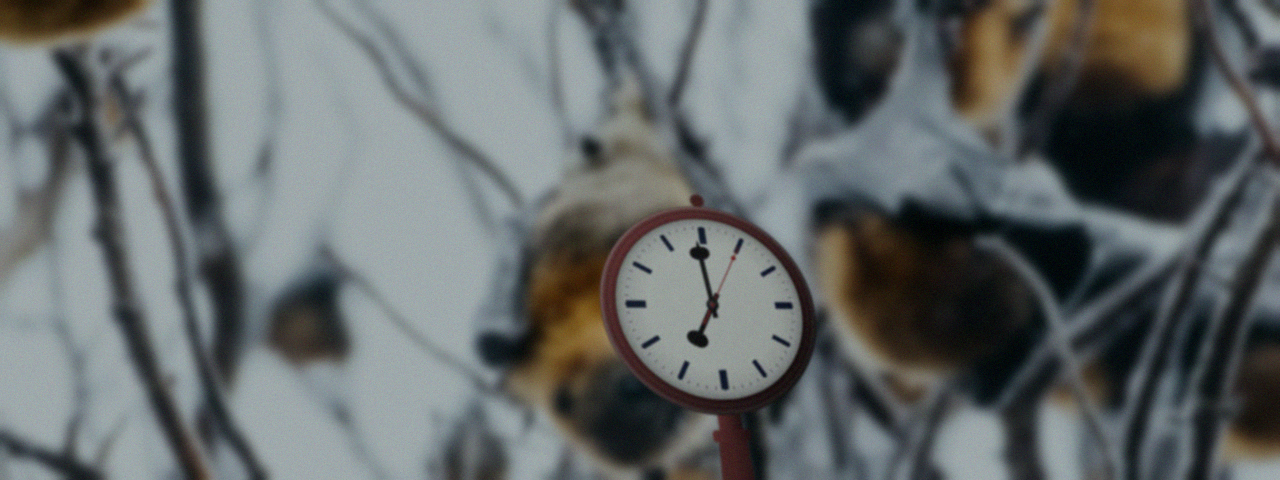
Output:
6:59:05
